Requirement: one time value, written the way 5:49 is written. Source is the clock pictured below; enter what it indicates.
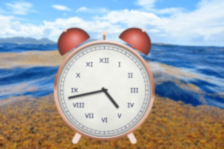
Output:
4:43
